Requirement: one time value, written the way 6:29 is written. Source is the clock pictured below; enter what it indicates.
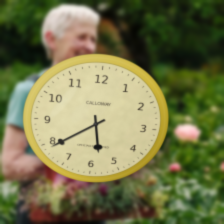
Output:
5:39
